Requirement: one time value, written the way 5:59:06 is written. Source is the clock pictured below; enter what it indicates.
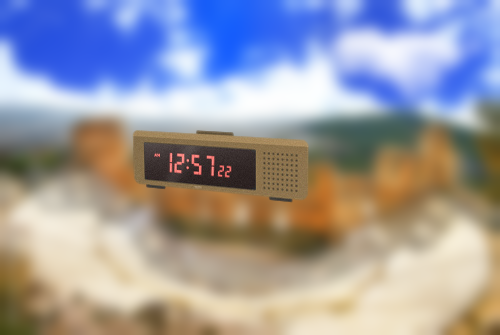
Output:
12:57:22
